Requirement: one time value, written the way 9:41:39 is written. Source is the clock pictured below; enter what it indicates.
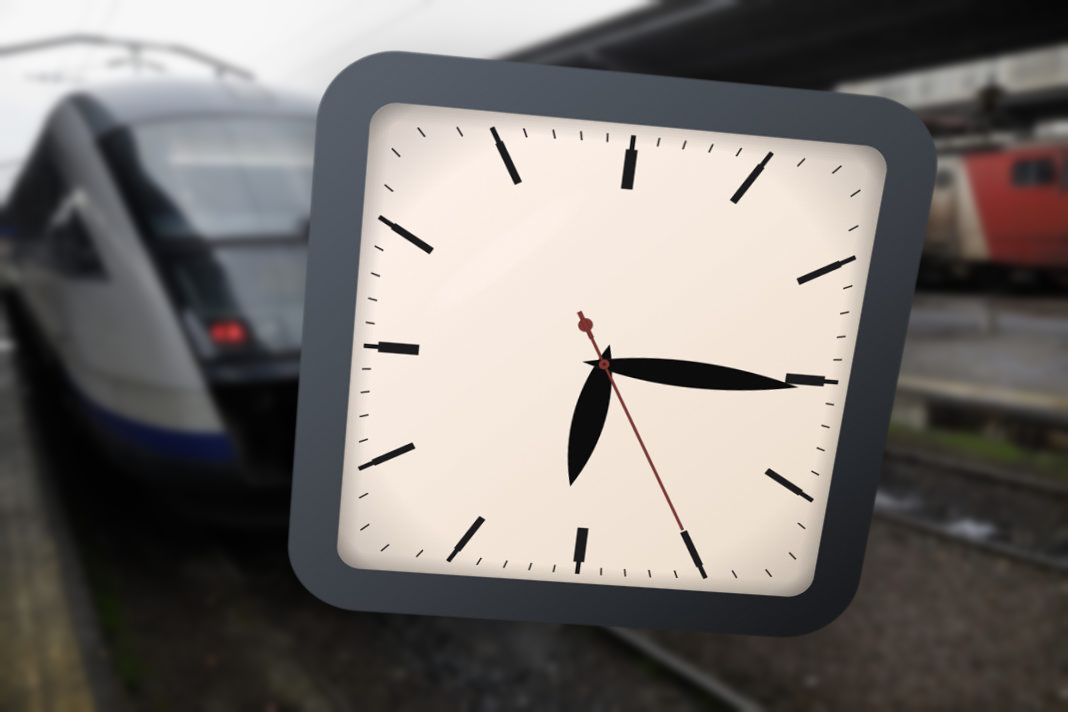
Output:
6:15:25
